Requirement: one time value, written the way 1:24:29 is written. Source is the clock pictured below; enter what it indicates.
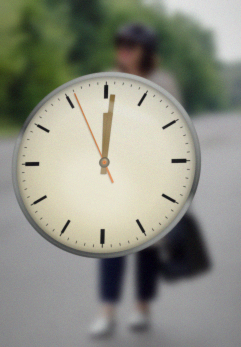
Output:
12:00:56
